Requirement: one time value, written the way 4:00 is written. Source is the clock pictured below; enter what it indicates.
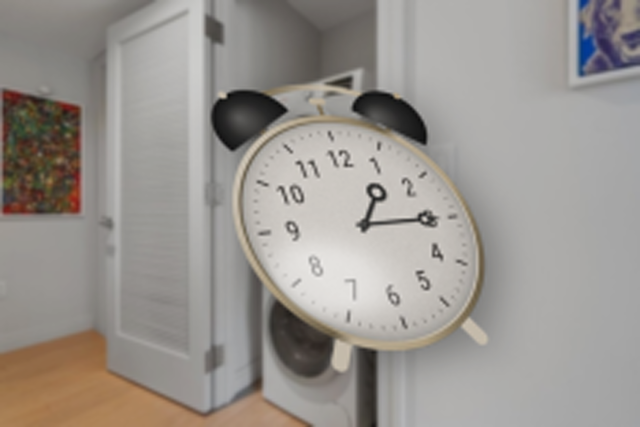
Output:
1:15
